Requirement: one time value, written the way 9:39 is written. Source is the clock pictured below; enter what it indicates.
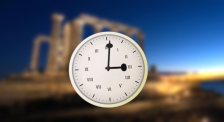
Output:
3:01
